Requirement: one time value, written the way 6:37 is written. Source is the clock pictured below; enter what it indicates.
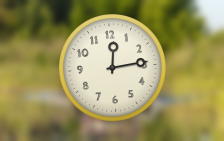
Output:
12:14
